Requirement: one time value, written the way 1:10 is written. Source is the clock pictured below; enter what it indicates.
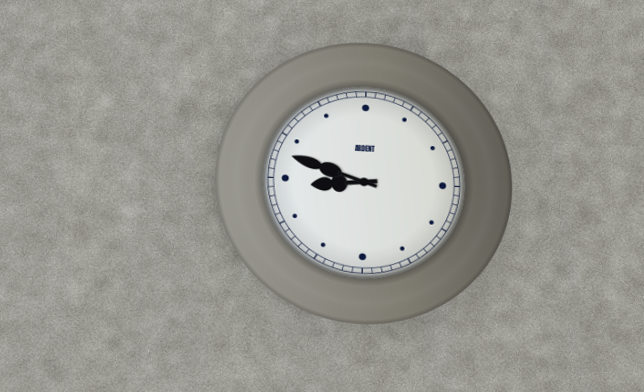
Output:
8:48
